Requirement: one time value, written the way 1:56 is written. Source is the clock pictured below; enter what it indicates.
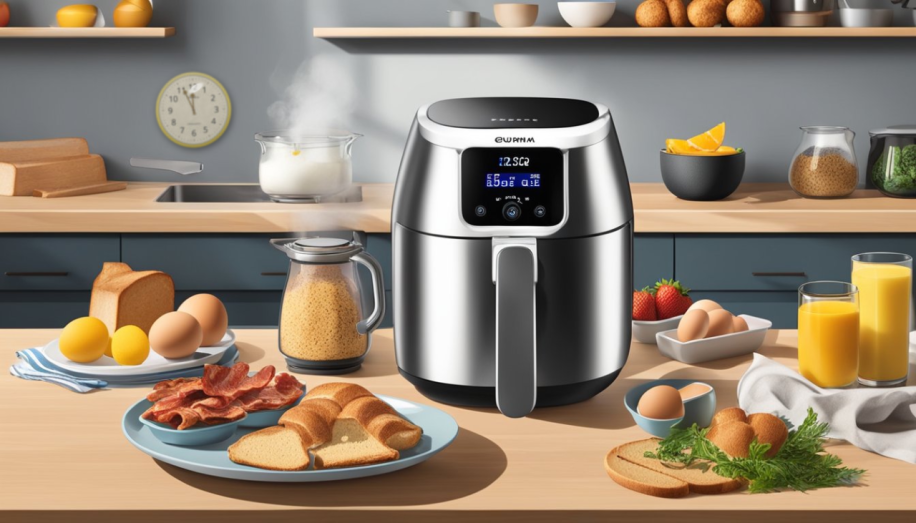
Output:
11:56
